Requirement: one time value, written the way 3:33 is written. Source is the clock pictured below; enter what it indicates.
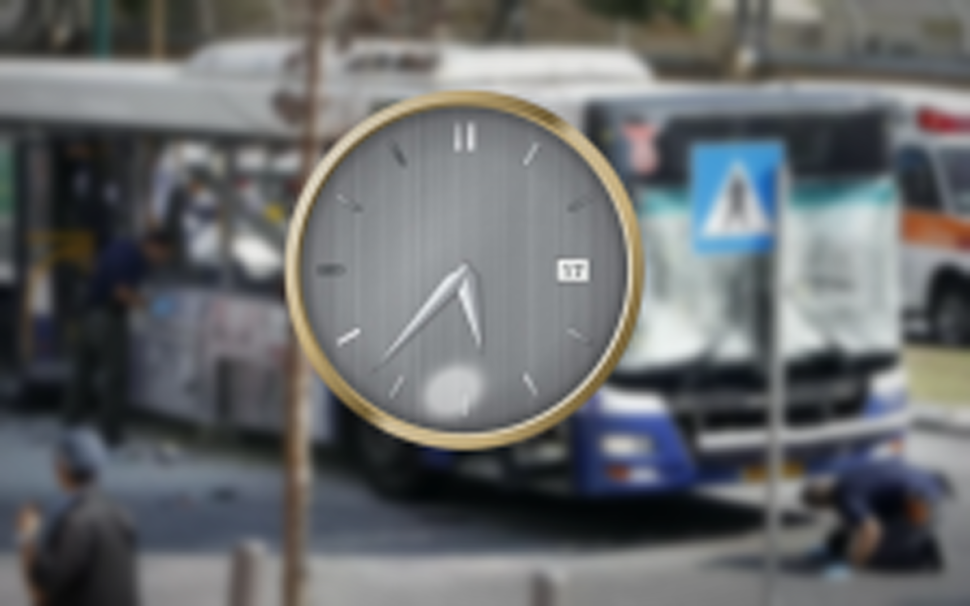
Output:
5:37
